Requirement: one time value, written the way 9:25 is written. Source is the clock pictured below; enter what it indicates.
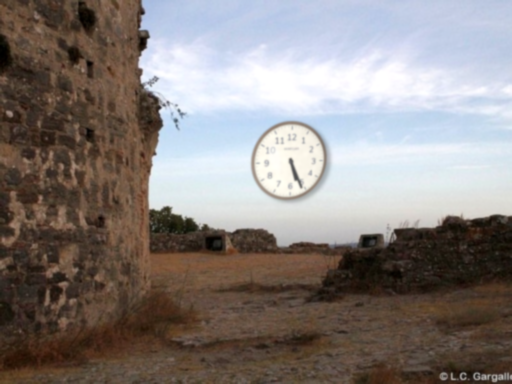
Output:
5:26
